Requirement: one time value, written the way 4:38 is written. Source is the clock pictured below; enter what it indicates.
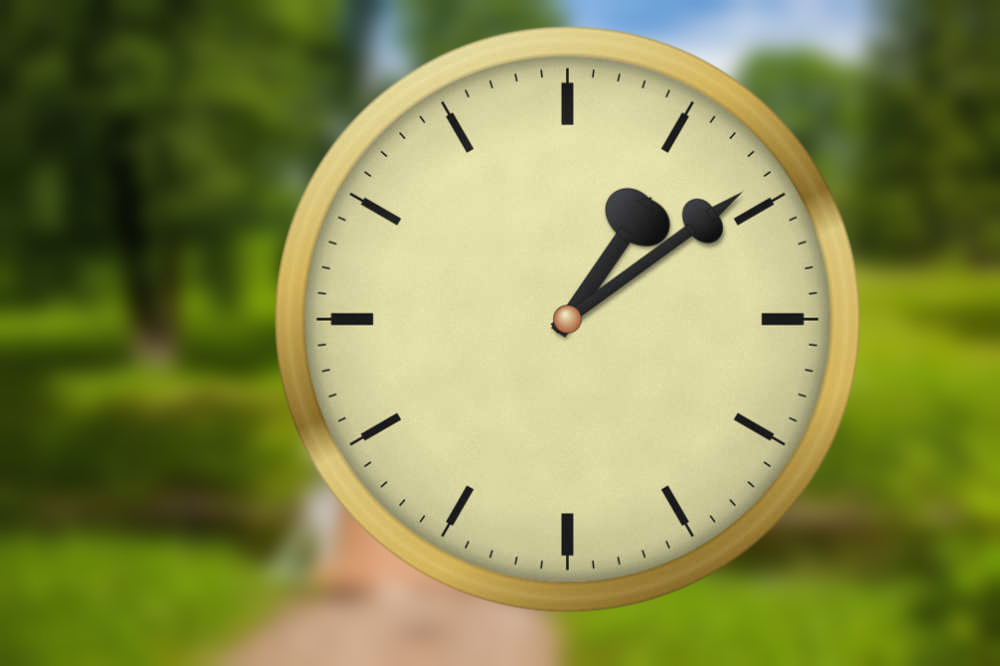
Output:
1:09
